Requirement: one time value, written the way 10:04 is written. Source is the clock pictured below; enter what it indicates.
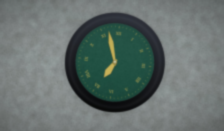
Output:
6:57
